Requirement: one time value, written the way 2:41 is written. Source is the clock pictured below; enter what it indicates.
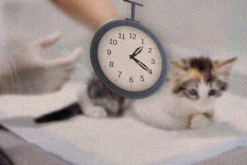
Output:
1:20
